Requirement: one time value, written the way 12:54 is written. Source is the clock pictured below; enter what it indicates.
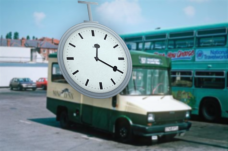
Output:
12:20
